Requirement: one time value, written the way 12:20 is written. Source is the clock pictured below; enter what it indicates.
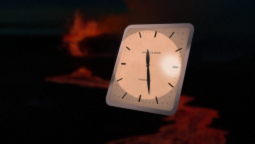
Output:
11:27
